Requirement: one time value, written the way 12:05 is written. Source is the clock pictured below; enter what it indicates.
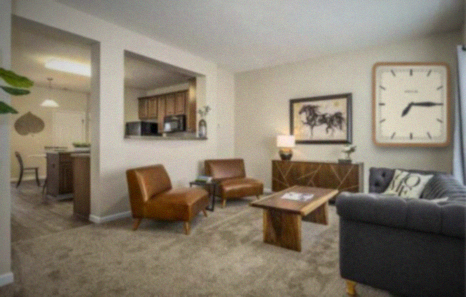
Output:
7:15
